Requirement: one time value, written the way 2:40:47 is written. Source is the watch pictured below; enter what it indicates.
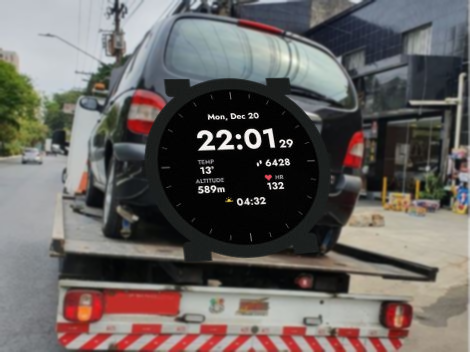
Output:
22:01:29
